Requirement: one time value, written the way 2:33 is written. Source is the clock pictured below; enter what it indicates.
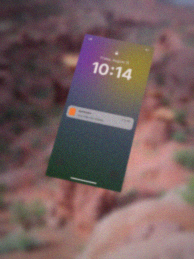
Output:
10:14
